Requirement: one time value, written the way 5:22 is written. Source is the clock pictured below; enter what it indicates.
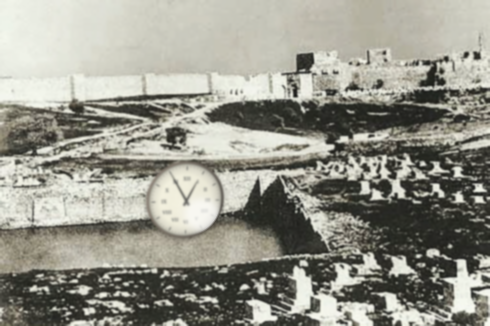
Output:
12:55
